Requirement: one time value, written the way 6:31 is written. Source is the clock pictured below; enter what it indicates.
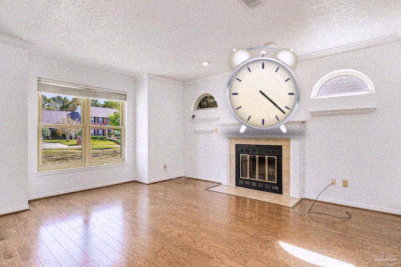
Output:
4:22
